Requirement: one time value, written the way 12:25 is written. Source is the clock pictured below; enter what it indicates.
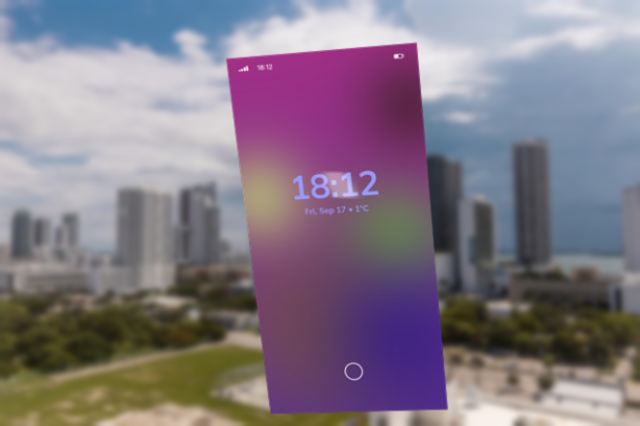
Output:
18:12
